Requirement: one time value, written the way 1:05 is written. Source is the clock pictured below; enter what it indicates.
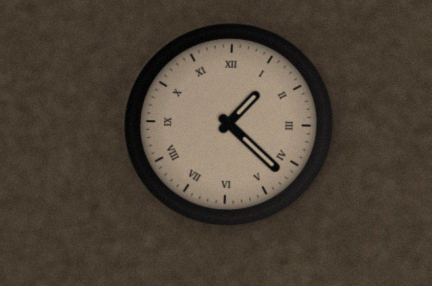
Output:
1:22
